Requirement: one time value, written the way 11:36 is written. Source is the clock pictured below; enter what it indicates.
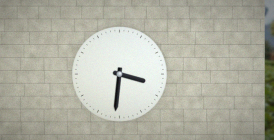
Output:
3:31
